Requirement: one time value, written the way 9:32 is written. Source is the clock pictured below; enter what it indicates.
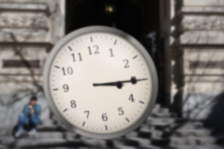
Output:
3:15
